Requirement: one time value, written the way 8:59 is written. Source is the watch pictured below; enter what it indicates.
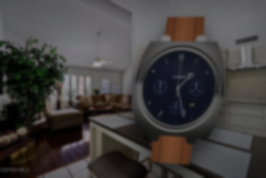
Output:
1:27
